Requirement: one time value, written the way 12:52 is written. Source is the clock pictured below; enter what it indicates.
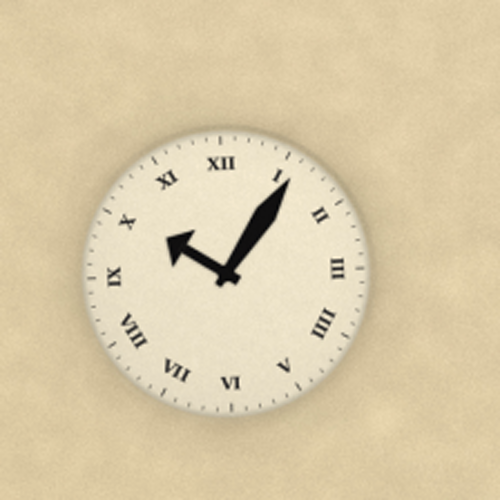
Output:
10:06
